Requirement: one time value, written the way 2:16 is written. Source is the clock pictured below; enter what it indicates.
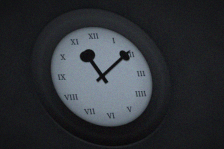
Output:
11:09
